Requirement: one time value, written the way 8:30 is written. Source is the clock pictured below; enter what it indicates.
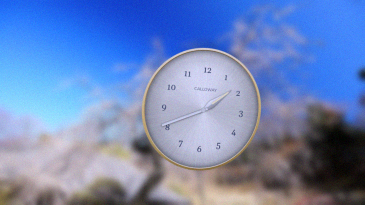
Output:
1:41
